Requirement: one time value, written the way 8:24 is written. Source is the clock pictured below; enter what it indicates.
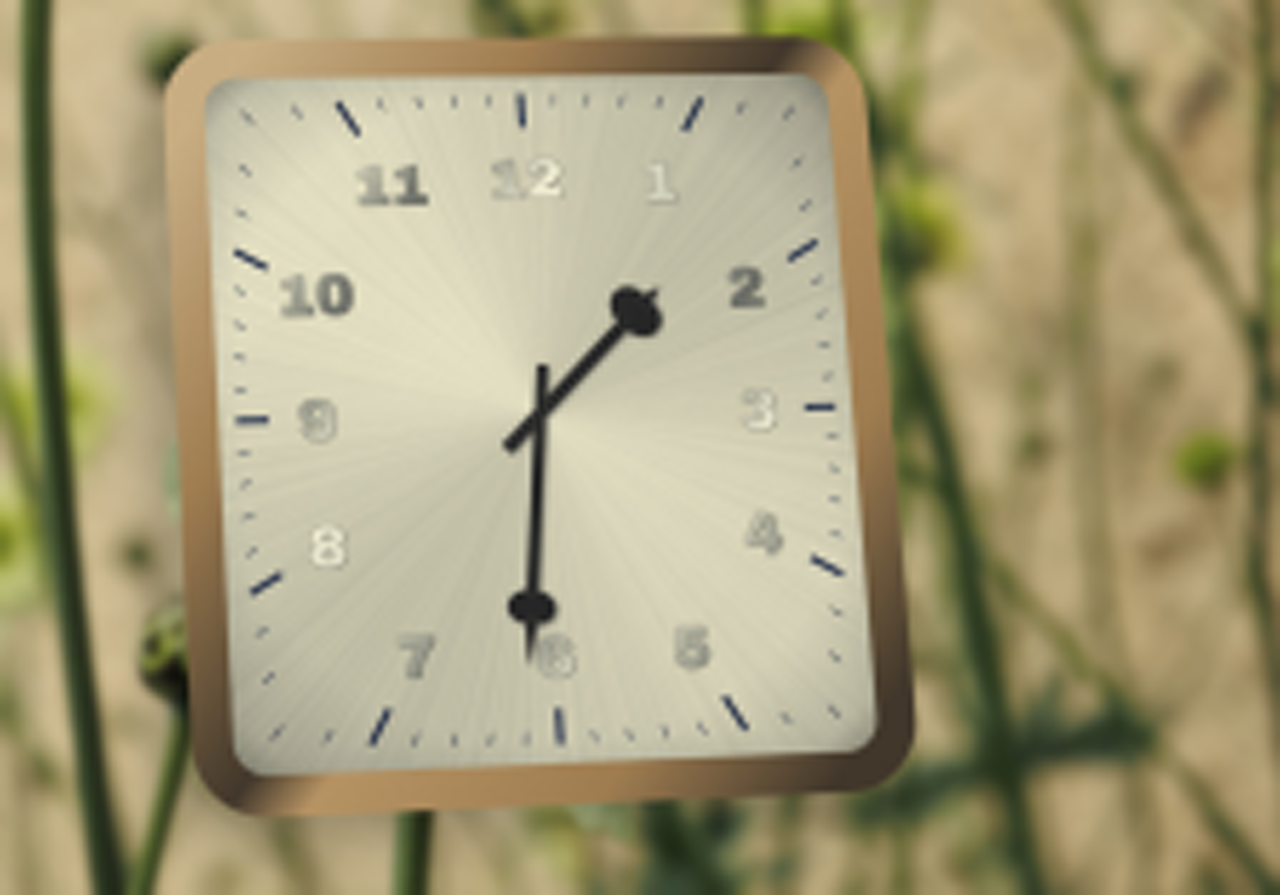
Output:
1:31
